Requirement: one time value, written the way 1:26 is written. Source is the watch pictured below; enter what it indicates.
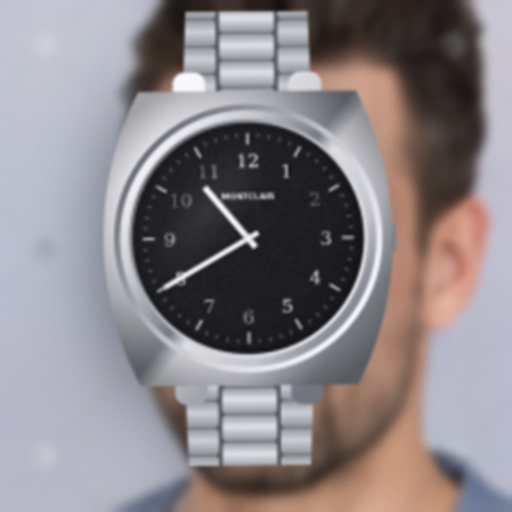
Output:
10:40
